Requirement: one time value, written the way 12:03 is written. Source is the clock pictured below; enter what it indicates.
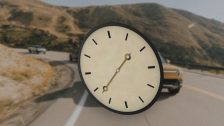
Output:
1:38
